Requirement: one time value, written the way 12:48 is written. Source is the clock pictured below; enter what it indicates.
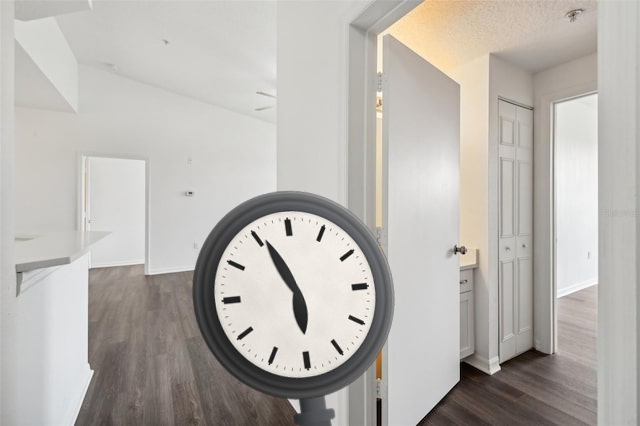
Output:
5:56
